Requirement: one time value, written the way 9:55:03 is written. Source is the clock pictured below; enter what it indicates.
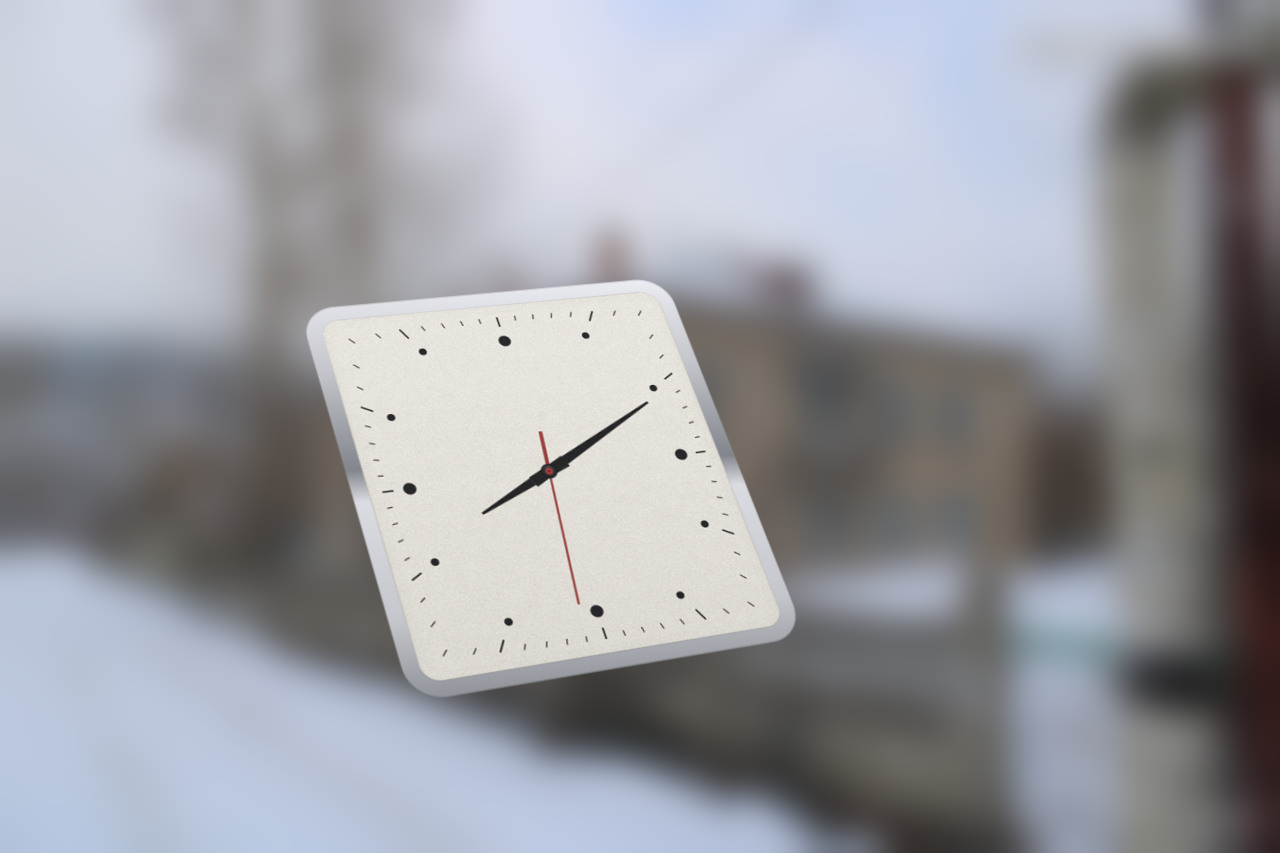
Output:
8:10:31
